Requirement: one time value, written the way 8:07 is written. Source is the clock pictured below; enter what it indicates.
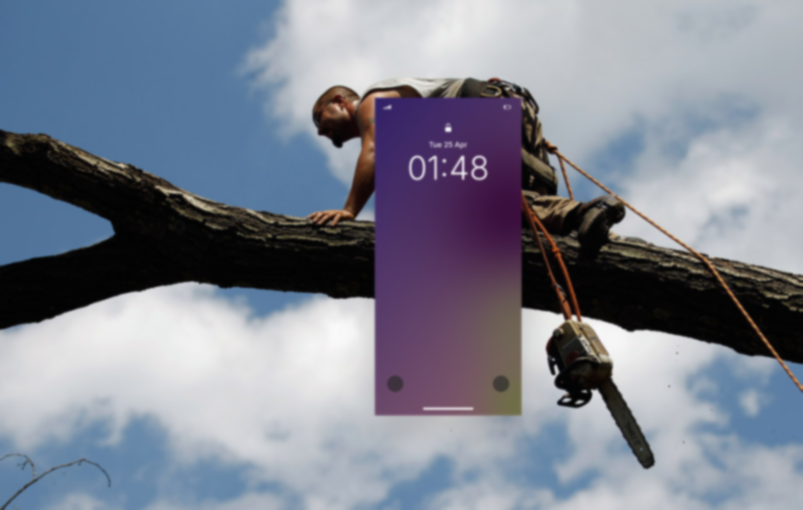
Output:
1:48
